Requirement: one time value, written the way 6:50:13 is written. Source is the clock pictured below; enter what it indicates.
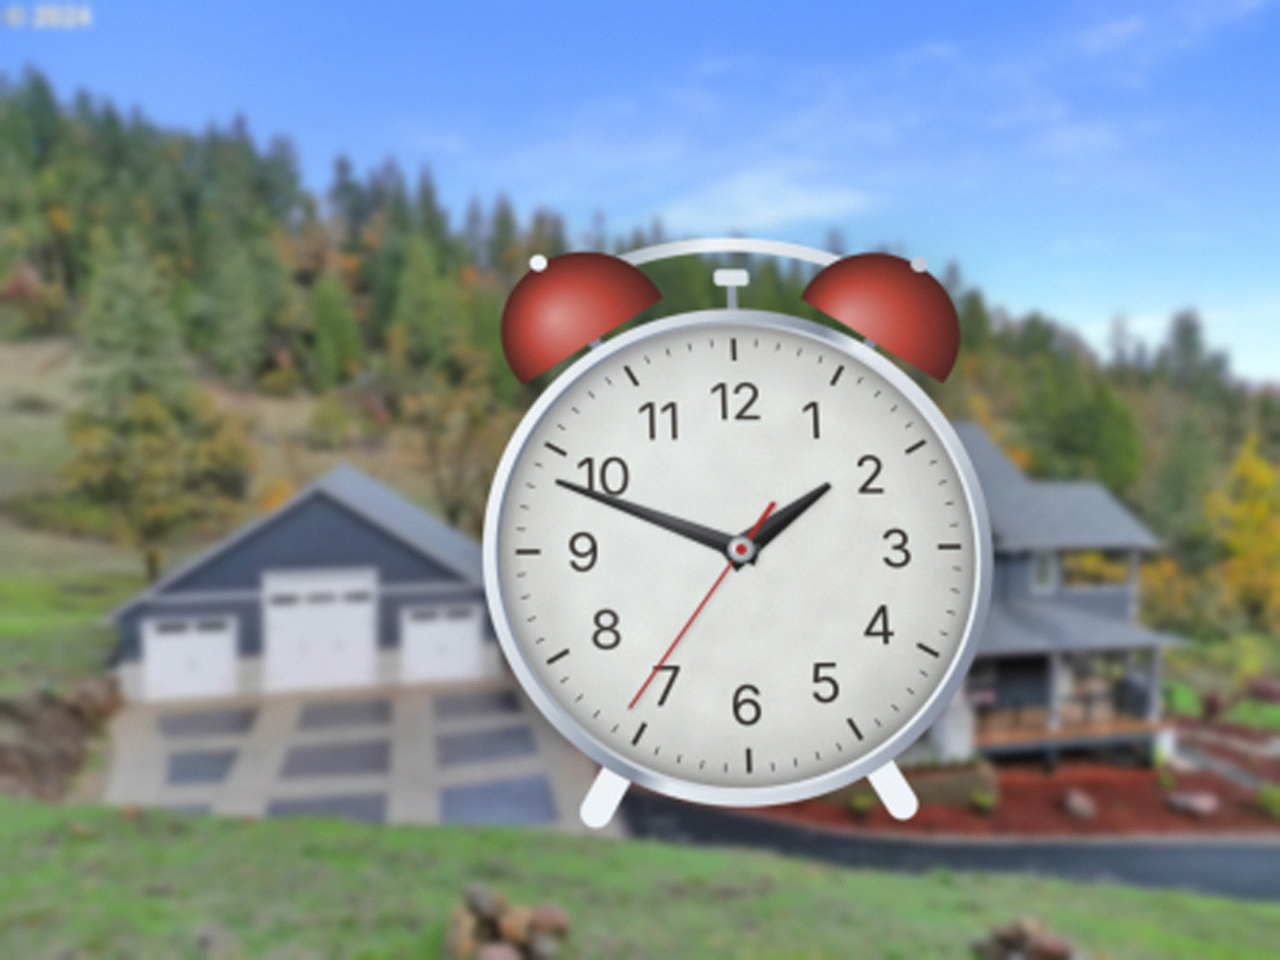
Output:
1:48:36
